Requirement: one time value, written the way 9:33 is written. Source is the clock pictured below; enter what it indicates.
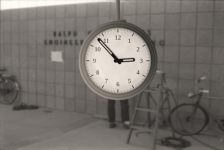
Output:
2:53
